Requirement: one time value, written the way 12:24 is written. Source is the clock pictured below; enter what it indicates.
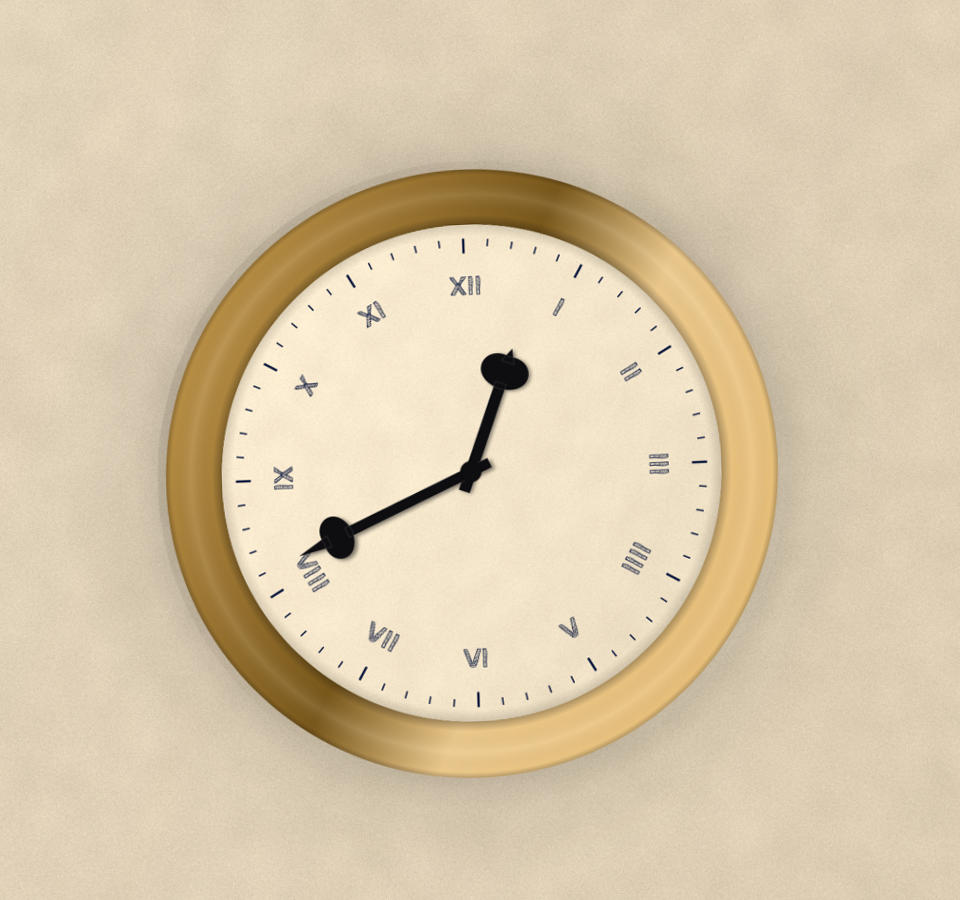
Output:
12:41
